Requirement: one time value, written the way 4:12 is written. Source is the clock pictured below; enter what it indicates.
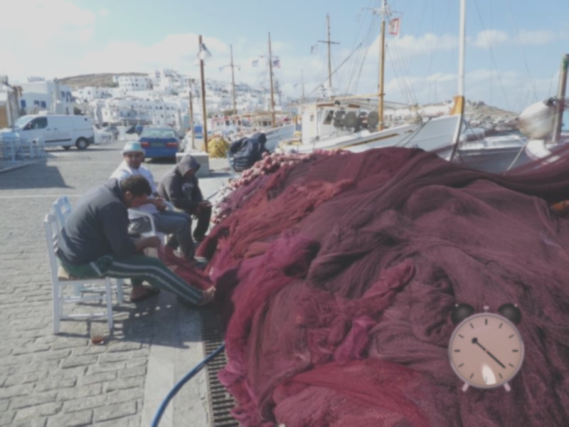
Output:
10:22
